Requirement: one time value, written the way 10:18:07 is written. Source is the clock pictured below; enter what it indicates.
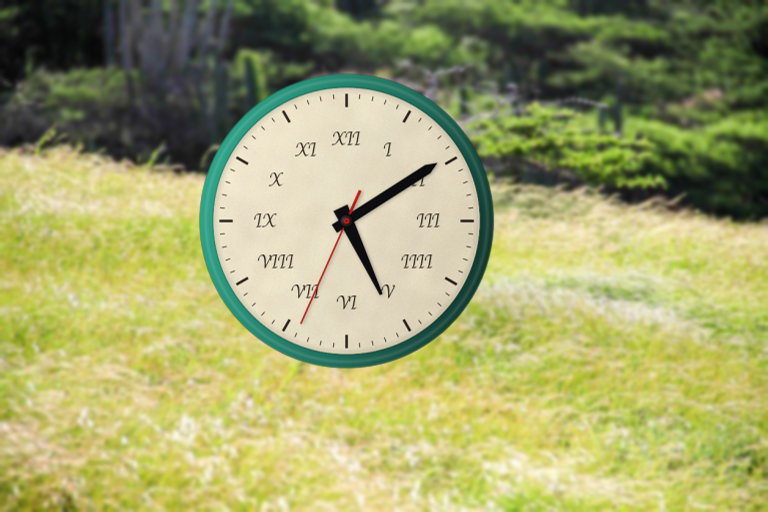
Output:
5:09:34
